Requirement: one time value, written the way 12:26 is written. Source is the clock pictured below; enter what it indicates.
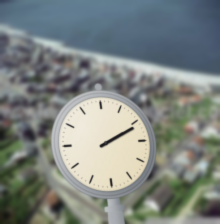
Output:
2:11
